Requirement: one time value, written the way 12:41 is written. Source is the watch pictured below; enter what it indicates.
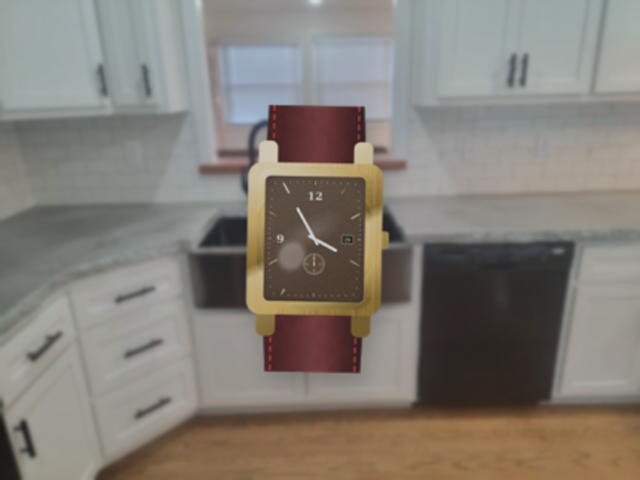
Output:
3:55
